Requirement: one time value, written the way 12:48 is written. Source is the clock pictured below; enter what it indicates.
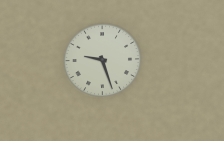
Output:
9:27
